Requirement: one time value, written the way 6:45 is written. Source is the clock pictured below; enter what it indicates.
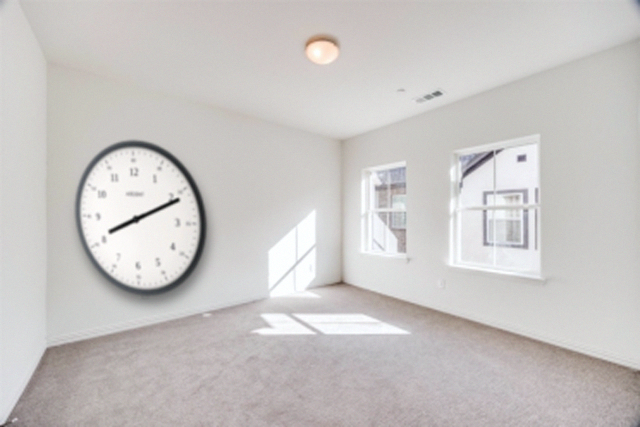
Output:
8:11
